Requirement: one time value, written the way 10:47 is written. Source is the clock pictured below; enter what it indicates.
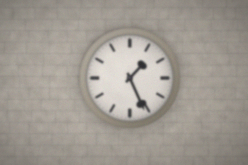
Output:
1:26
